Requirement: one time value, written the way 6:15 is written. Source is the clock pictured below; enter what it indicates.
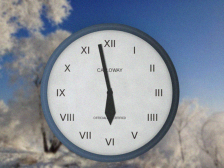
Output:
5:58
